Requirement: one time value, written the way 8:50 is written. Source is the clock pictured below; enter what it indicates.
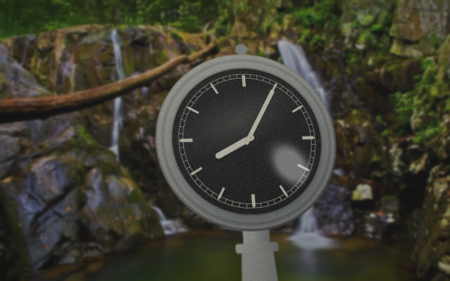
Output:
8:05
